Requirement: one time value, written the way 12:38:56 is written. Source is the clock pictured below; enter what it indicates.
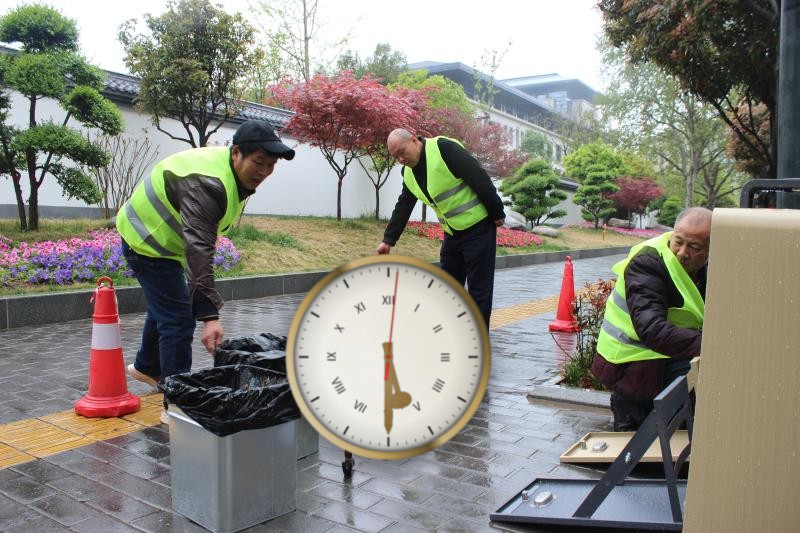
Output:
5:30:01
